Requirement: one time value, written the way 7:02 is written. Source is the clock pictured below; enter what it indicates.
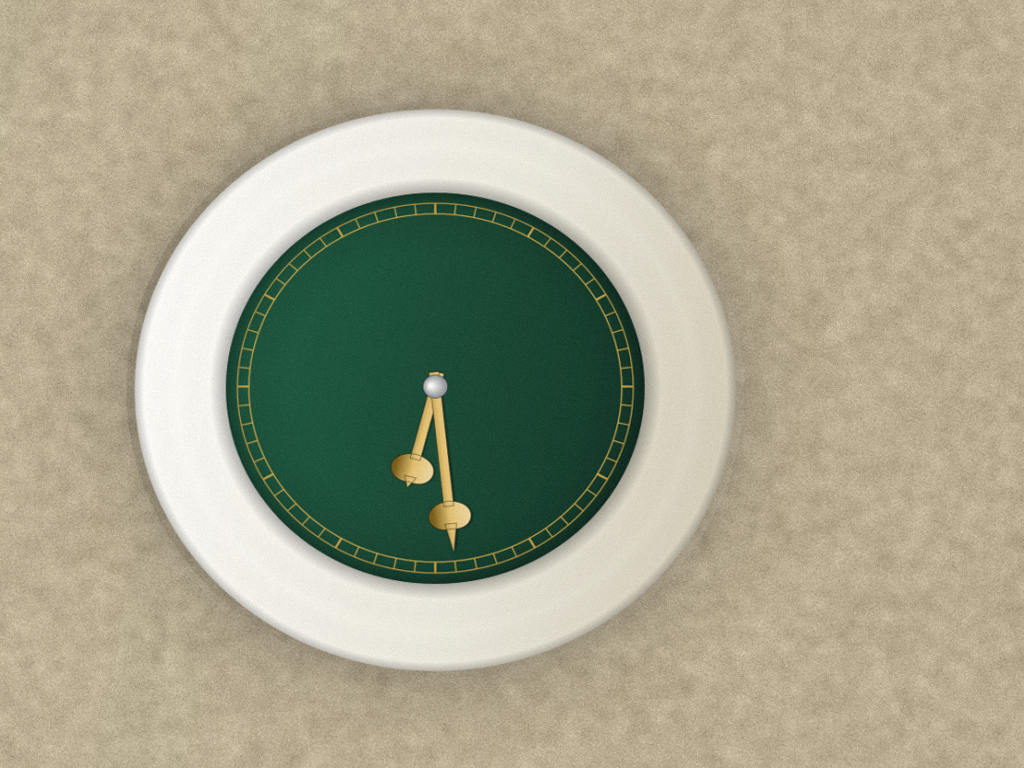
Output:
6:29
